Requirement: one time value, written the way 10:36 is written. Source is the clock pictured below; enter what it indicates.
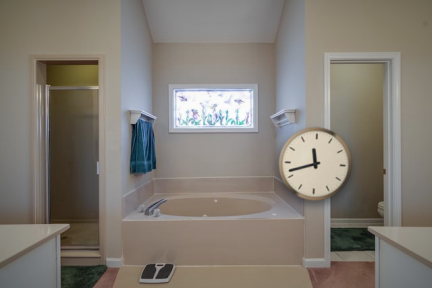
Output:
11:42
